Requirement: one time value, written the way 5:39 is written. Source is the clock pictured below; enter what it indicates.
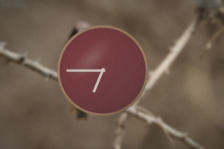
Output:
6:45
